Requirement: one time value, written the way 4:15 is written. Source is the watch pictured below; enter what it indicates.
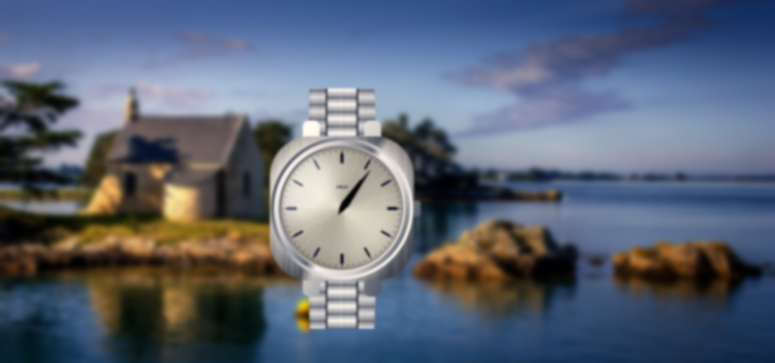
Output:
1:06
